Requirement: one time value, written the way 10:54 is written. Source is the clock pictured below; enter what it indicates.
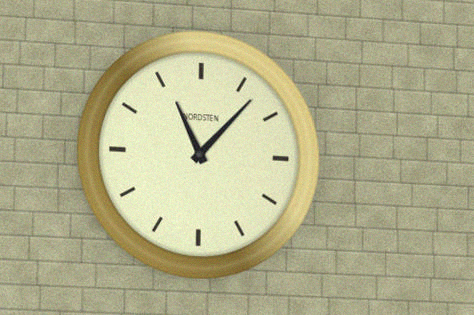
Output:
11:07
